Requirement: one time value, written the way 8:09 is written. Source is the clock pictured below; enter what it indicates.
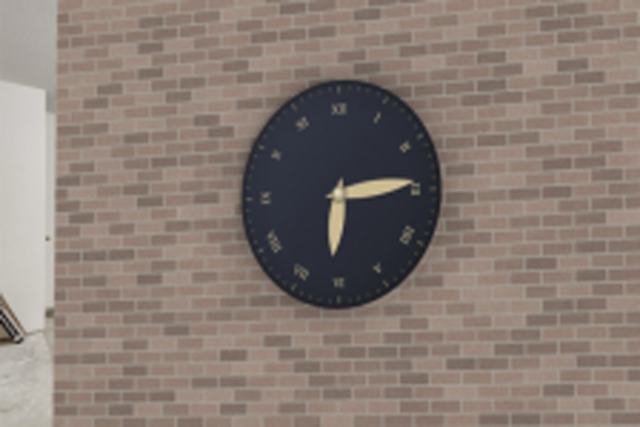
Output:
6:14
